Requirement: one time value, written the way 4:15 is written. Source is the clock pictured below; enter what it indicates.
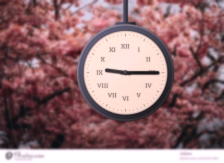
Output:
9:15
